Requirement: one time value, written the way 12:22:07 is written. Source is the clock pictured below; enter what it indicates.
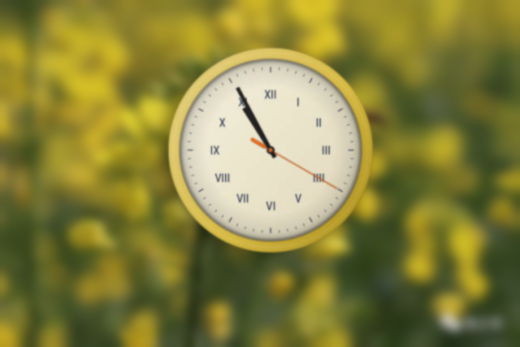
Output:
10:55:20
